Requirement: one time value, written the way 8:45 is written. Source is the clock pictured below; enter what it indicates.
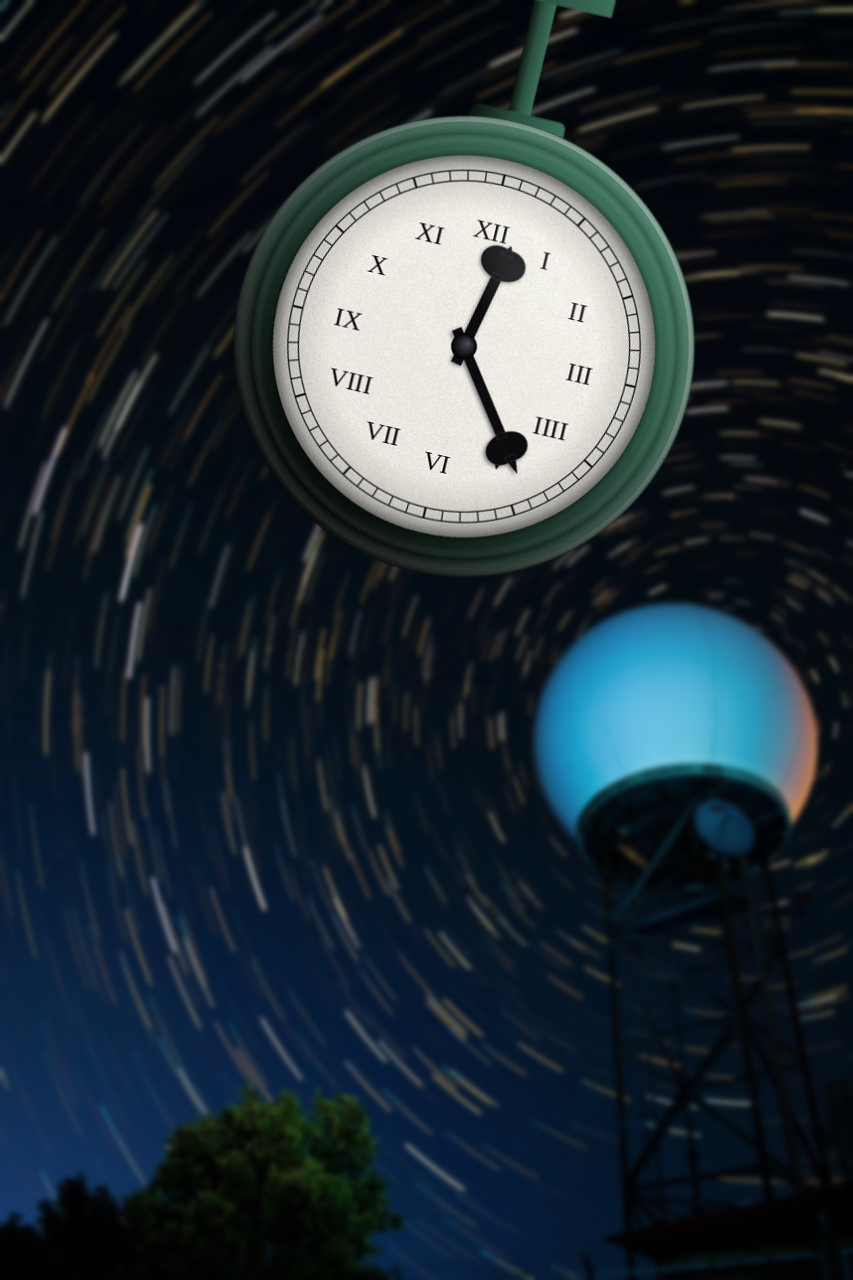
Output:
12:24
